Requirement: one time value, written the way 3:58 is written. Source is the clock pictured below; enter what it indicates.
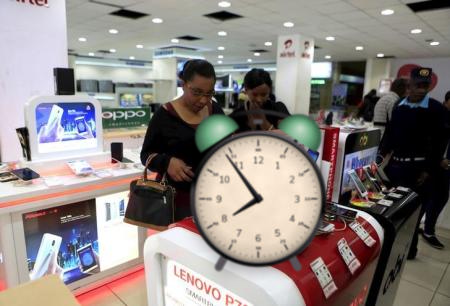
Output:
7:54
